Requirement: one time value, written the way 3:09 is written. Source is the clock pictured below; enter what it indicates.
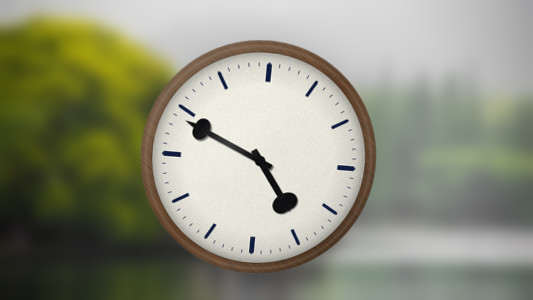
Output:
4:49
